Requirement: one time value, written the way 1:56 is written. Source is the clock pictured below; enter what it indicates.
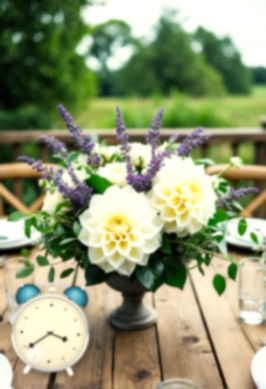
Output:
3:39
